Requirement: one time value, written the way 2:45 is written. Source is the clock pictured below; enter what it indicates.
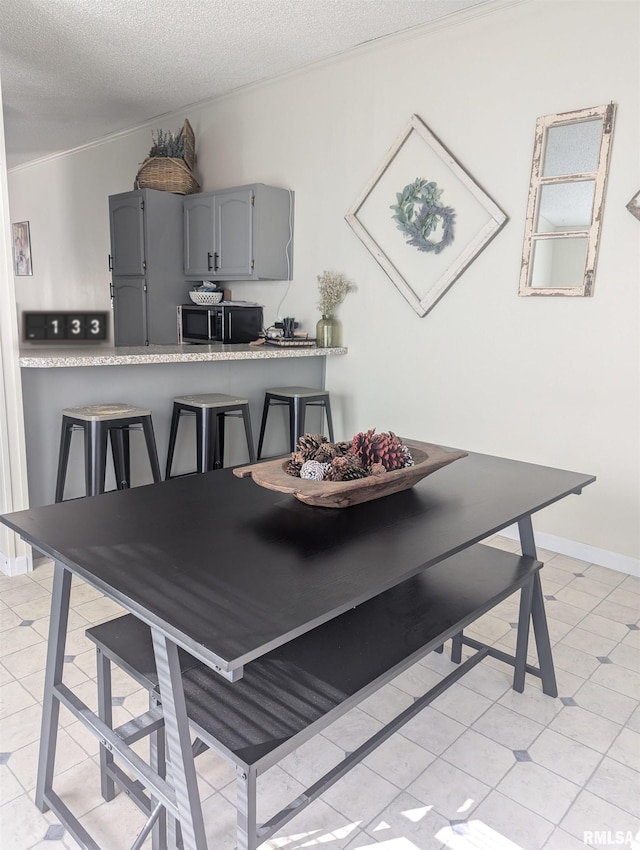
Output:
1:33
